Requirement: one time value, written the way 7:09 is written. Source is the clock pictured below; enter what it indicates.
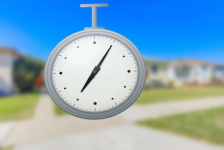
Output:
7:05
